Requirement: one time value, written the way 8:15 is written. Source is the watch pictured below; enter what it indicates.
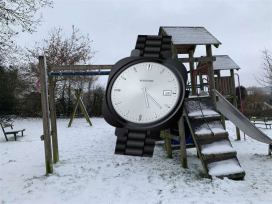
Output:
5:22
